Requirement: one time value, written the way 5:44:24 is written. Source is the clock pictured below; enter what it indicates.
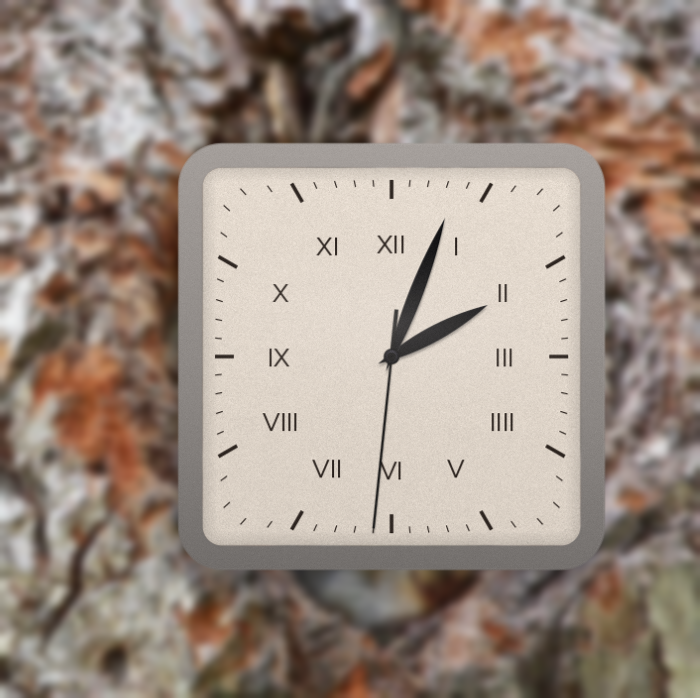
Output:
2:03:31
